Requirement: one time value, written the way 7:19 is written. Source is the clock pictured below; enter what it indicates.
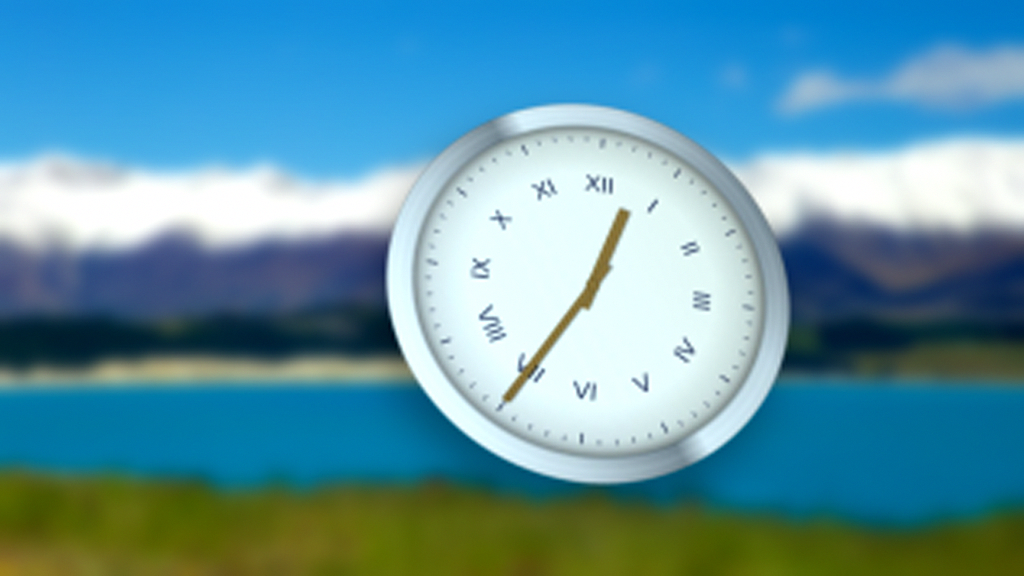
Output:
12:35
